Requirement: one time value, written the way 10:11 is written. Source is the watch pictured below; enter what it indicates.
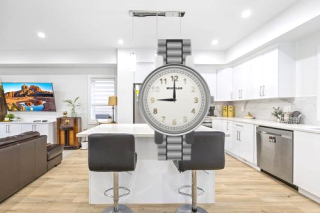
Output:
9:00
